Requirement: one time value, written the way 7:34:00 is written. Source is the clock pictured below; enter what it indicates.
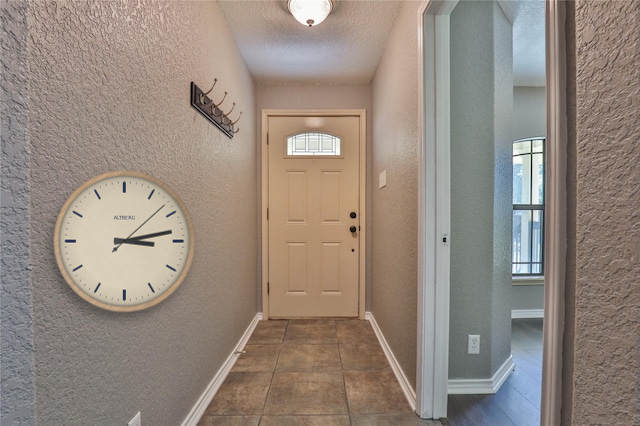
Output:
3:13:08
